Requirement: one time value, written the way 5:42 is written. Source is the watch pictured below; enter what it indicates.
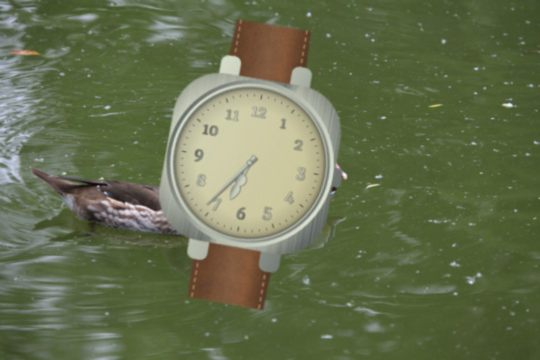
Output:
6:36
